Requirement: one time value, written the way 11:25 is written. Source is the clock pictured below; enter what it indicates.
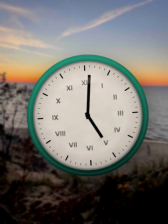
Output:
5:01
